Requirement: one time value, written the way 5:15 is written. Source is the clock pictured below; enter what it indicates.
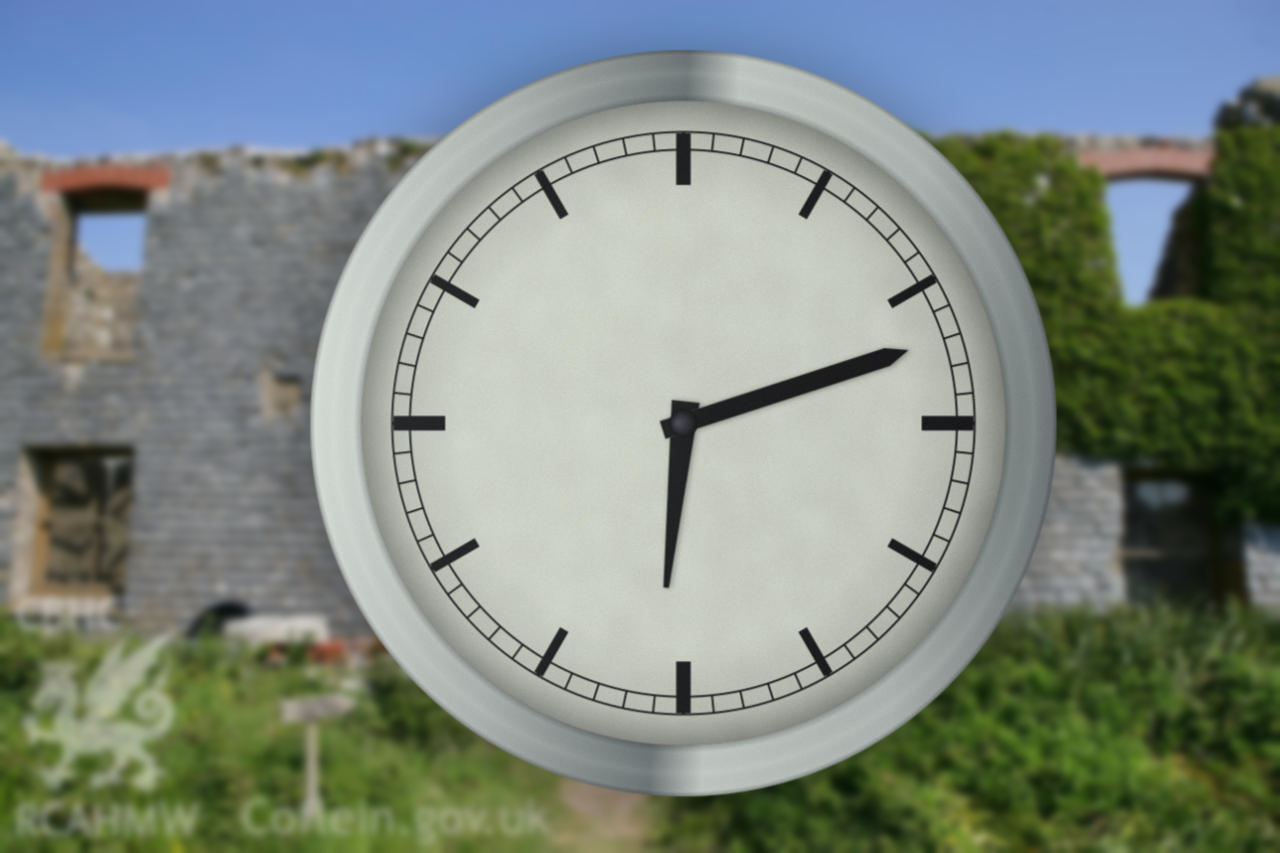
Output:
6:12
